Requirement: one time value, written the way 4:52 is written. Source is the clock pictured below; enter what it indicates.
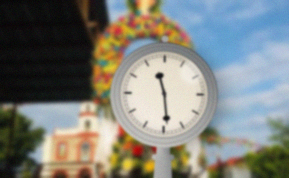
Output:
11:29
